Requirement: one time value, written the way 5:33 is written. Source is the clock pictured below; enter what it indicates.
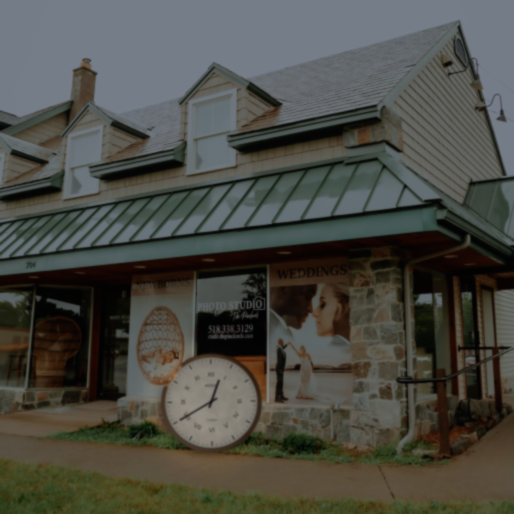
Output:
12:40
